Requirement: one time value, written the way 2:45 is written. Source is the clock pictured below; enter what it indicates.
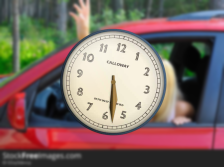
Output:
5:28
